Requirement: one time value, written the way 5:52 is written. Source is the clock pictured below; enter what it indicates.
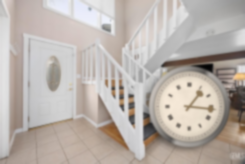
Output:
1:16
